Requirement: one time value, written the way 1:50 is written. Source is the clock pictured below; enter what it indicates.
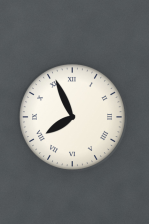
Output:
7:56
